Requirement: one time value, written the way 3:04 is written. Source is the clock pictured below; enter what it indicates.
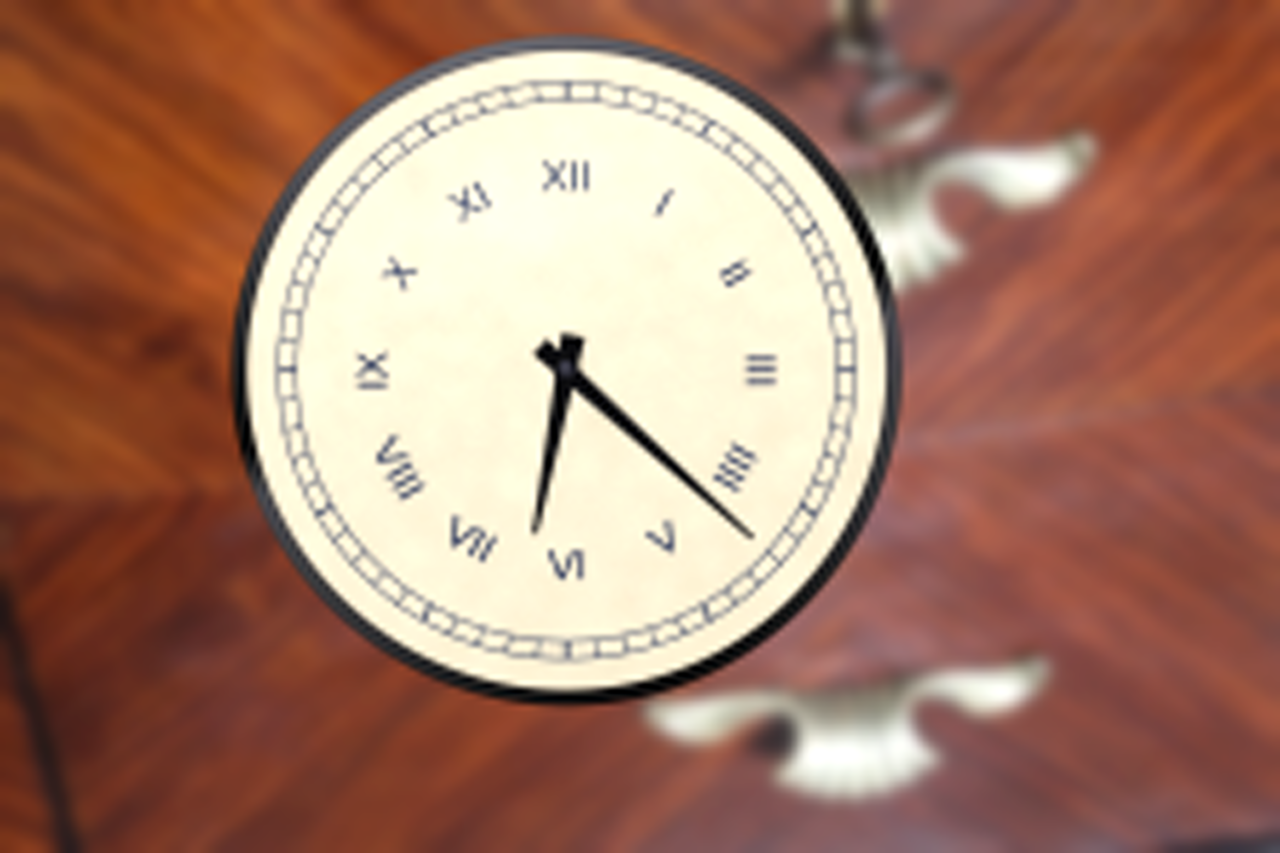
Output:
6:22
